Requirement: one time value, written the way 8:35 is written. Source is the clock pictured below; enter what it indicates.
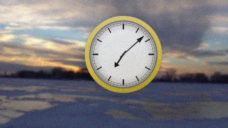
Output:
7:08
